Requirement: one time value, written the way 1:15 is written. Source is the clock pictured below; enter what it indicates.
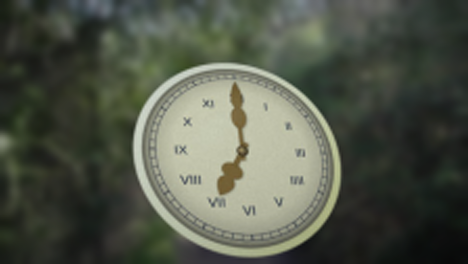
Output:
7:00
